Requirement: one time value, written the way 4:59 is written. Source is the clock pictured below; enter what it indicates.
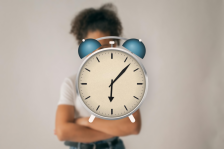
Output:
6:07
